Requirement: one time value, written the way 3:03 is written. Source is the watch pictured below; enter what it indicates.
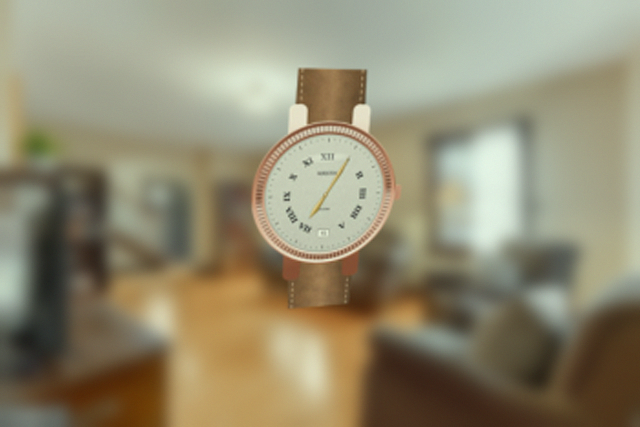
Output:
7:05
